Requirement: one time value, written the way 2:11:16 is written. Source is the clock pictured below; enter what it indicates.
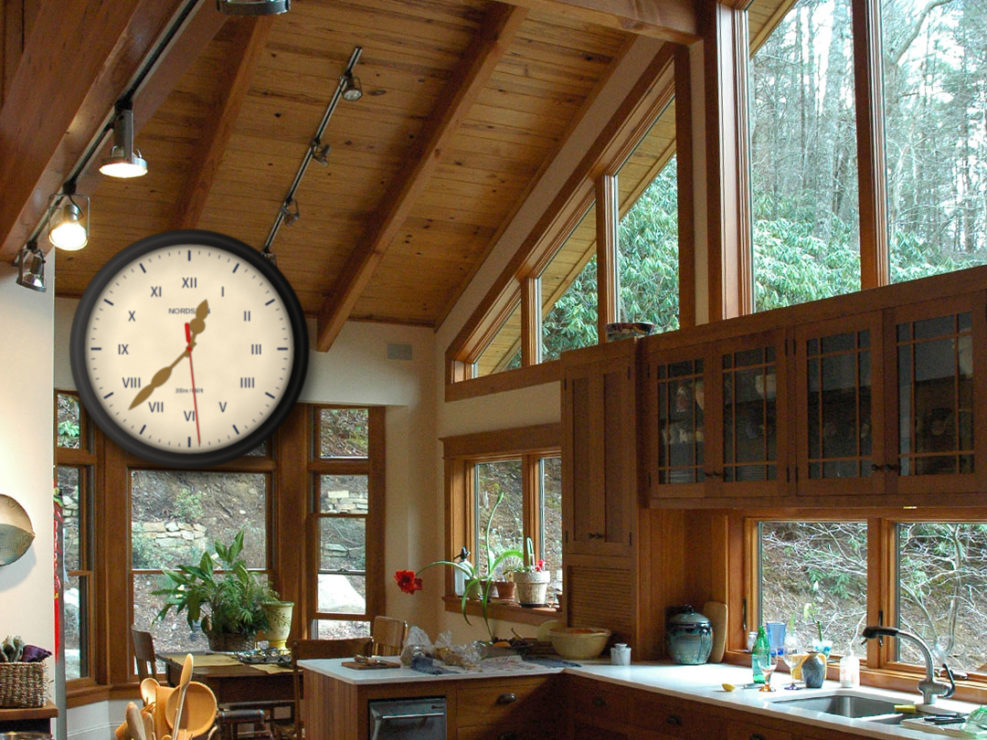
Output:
12:37:29
